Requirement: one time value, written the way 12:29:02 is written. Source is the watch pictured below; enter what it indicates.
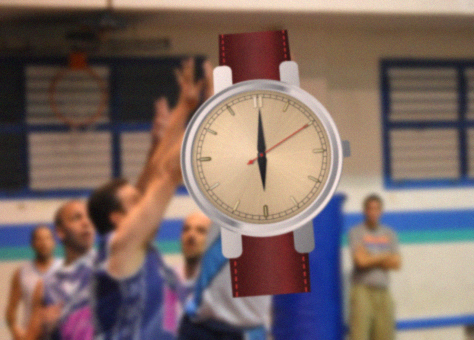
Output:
6:00:10
